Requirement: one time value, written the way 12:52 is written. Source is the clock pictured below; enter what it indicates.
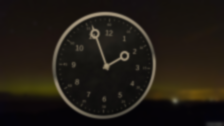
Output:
1:56
